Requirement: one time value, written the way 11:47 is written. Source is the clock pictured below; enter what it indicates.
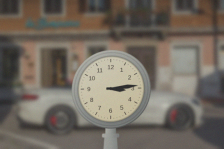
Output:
3:14
